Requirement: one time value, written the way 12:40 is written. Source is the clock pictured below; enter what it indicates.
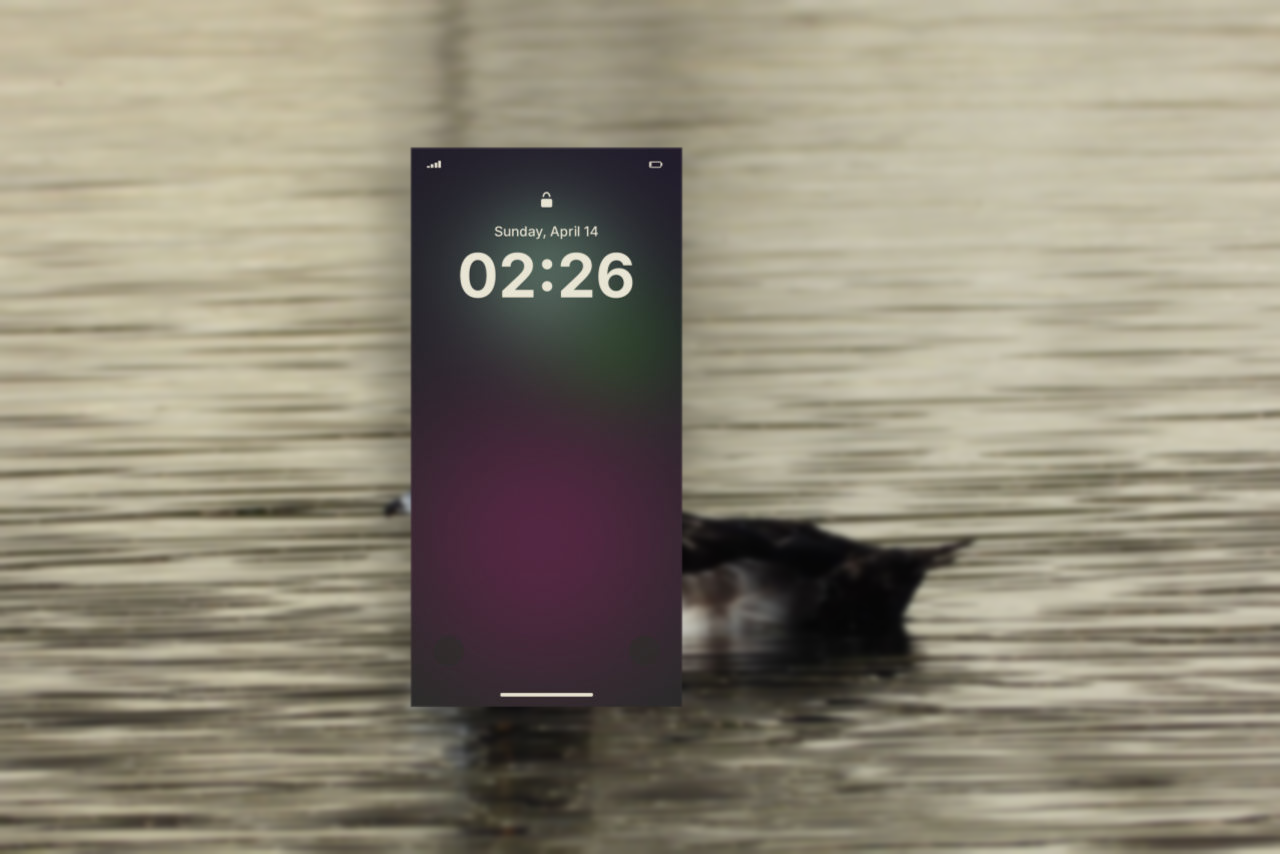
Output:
2:26
